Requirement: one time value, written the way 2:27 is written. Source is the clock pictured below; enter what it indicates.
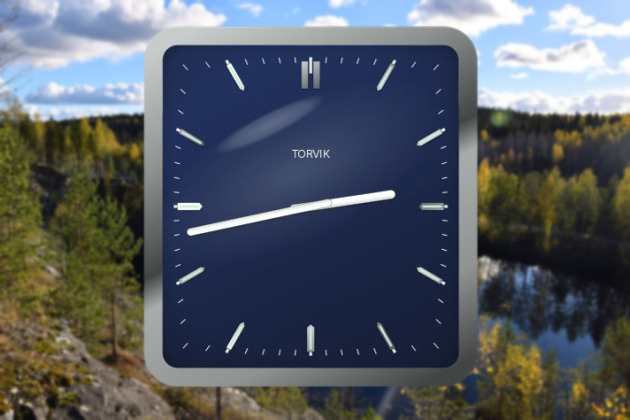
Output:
2:43
